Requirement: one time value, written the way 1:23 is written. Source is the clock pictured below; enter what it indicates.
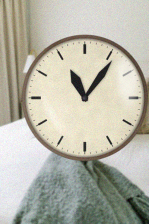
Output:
11:06
